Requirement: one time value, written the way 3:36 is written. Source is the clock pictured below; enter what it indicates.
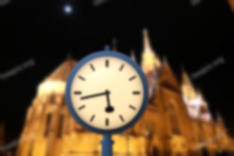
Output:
5:43
